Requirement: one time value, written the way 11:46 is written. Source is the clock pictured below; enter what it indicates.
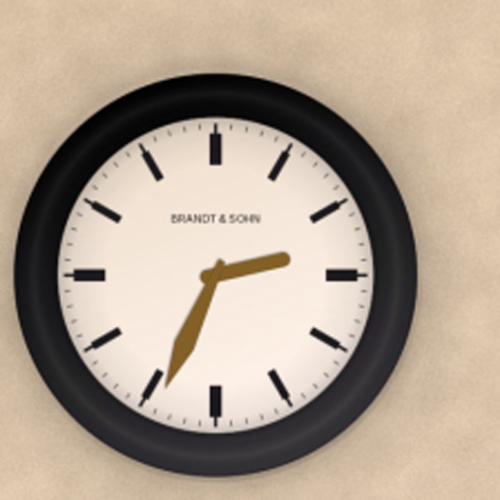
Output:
2:34
